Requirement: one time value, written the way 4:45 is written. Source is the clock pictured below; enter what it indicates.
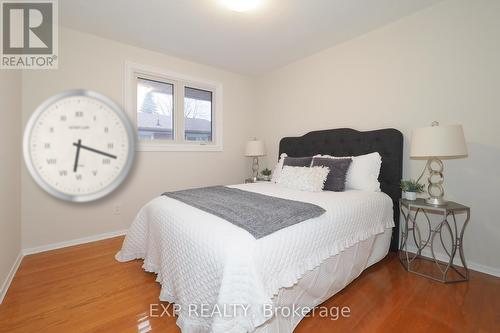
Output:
6:18
